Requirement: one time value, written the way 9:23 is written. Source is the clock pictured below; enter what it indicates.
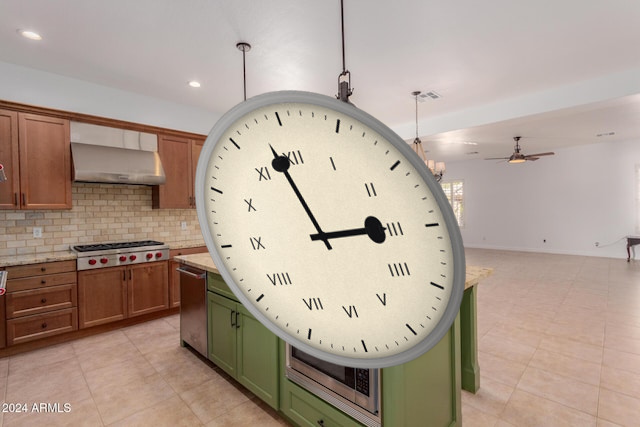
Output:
2:58
